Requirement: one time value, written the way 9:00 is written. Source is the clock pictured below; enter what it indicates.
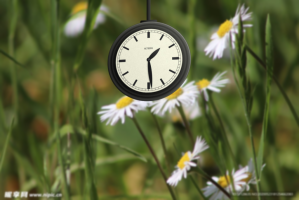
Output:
1:29
